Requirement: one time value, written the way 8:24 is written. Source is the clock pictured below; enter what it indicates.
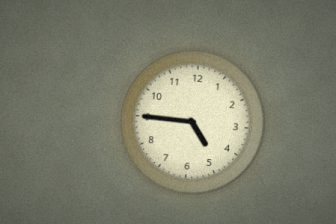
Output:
4:45
